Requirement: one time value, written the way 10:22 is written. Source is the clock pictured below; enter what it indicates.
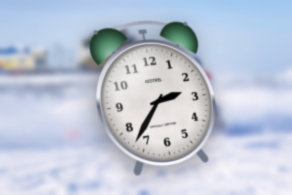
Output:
2:37
